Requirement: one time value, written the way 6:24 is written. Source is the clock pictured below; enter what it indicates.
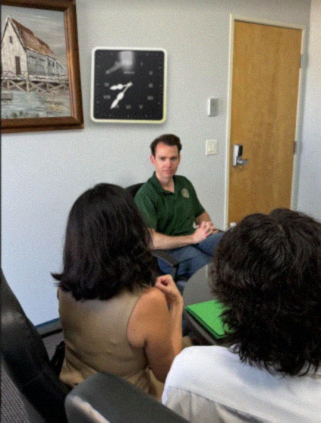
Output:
8:36
